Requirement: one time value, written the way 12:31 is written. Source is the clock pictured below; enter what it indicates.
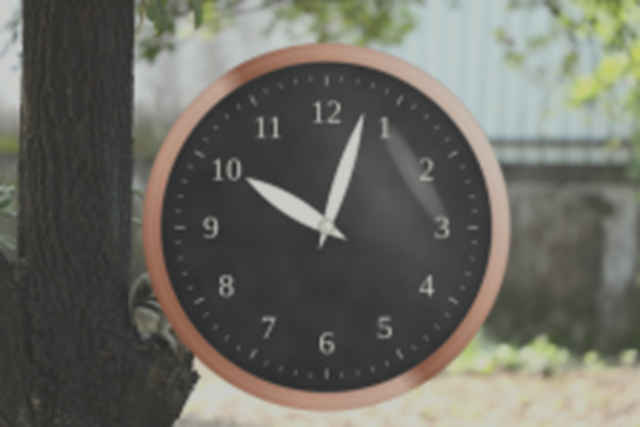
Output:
10:03
